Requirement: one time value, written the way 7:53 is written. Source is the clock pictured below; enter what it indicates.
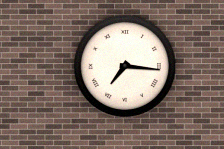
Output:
7:16
